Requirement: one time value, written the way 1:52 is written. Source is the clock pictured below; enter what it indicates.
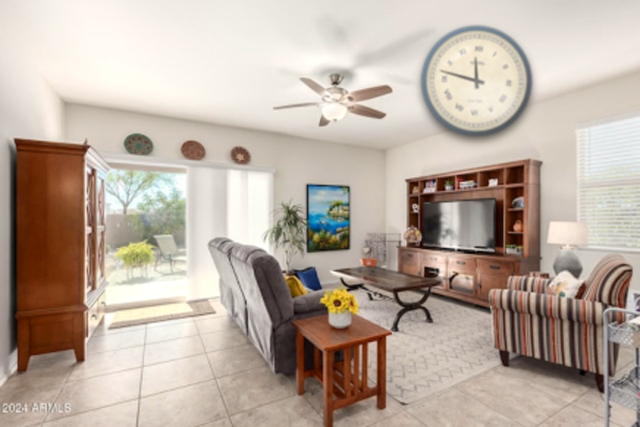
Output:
11:47
